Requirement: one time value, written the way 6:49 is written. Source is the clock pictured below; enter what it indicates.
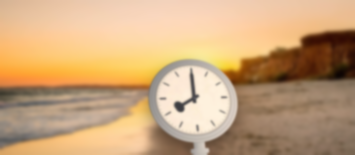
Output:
8:00
